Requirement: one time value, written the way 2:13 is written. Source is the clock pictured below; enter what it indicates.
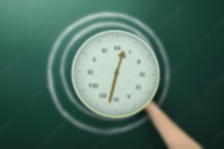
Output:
12:32
